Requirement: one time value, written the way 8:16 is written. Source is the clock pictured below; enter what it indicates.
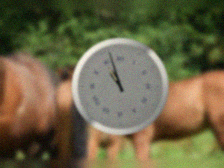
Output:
10:57
